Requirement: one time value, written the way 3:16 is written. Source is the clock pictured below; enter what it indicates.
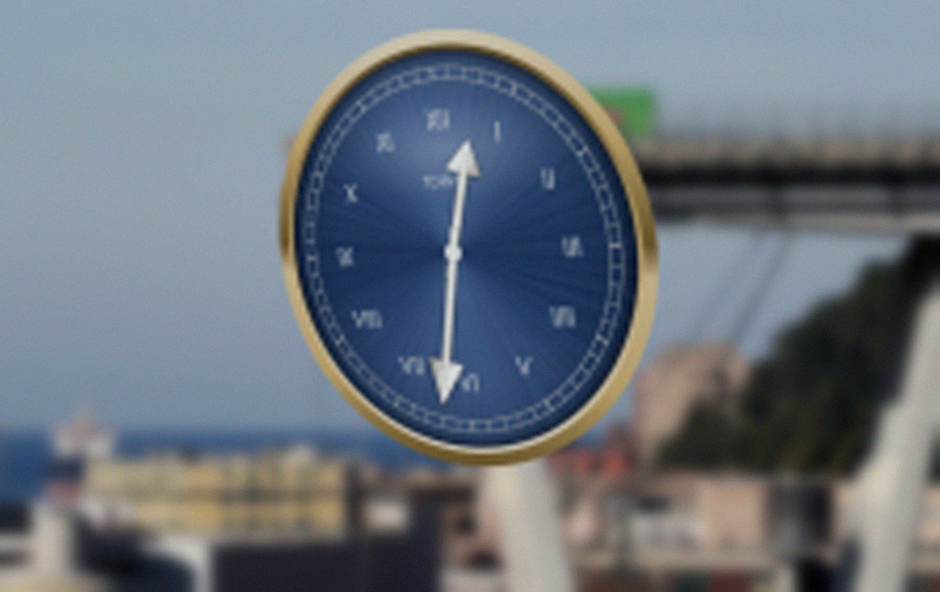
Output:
12:32
